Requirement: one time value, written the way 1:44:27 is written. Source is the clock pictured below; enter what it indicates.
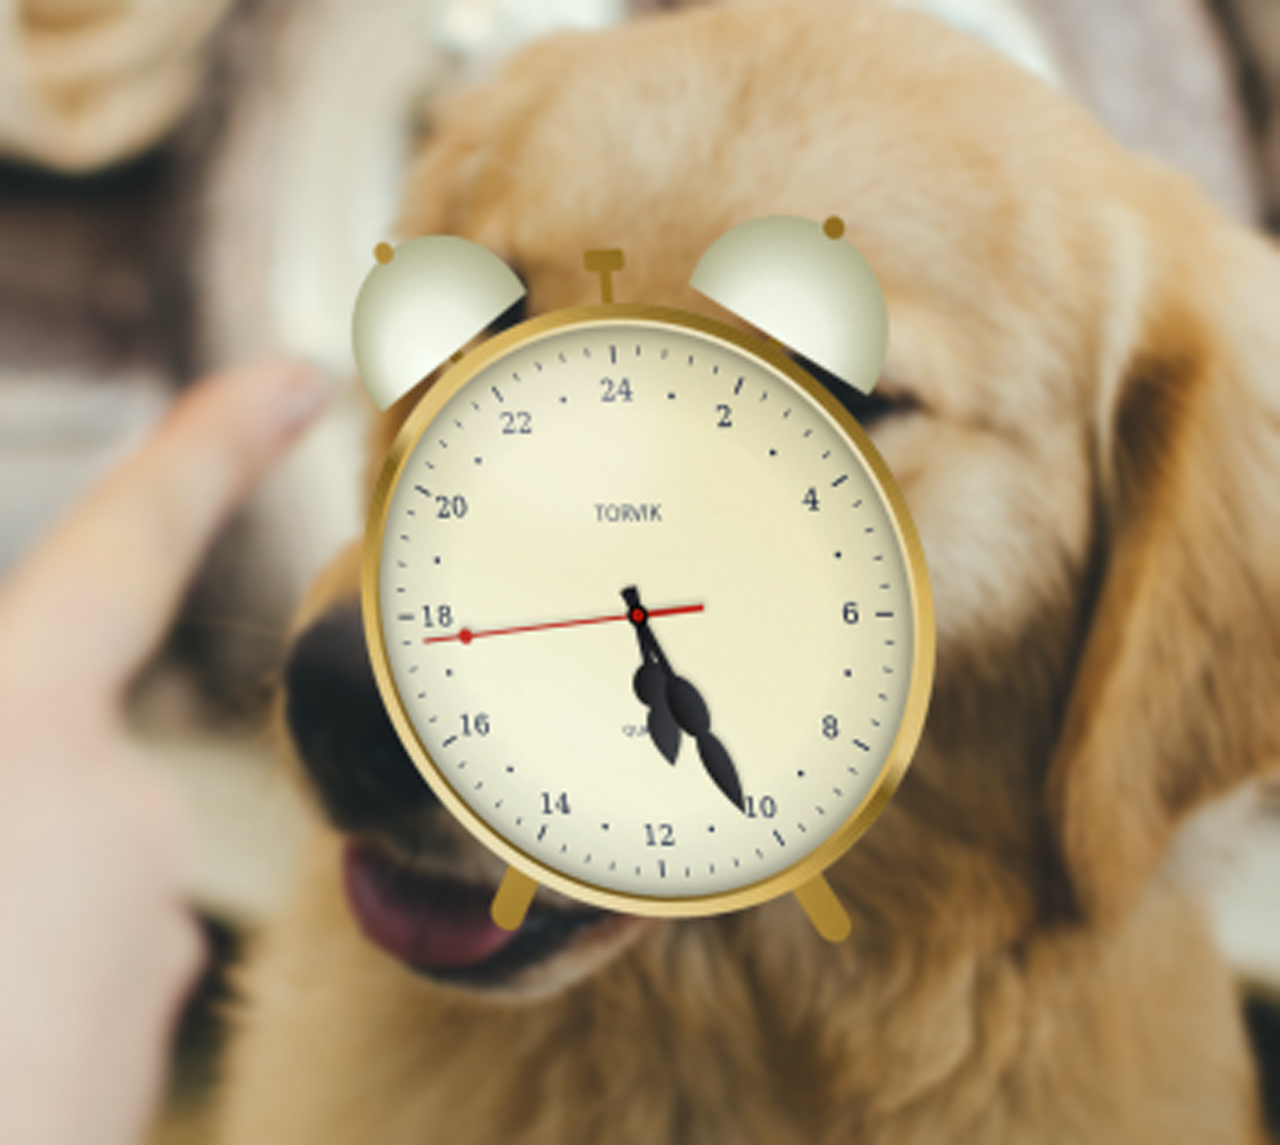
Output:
11:25:44
